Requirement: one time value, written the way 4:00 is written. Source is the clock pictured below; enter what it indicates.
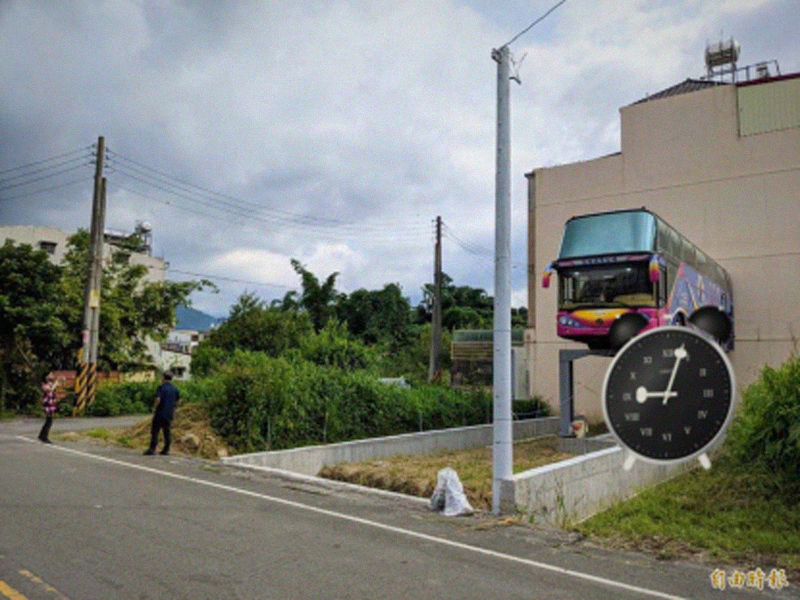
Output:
9:03
